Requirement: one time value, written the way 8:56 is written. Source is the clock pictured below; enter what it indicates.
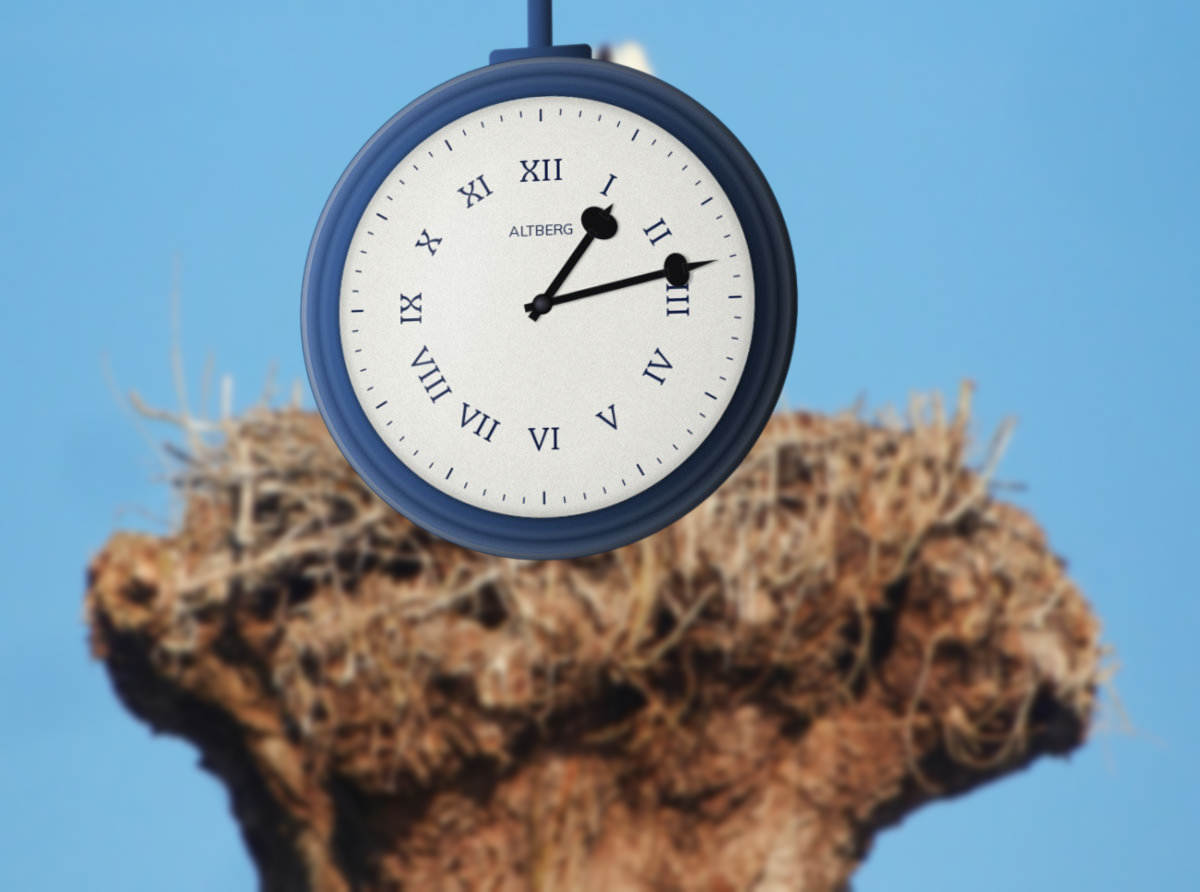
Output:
1:13
